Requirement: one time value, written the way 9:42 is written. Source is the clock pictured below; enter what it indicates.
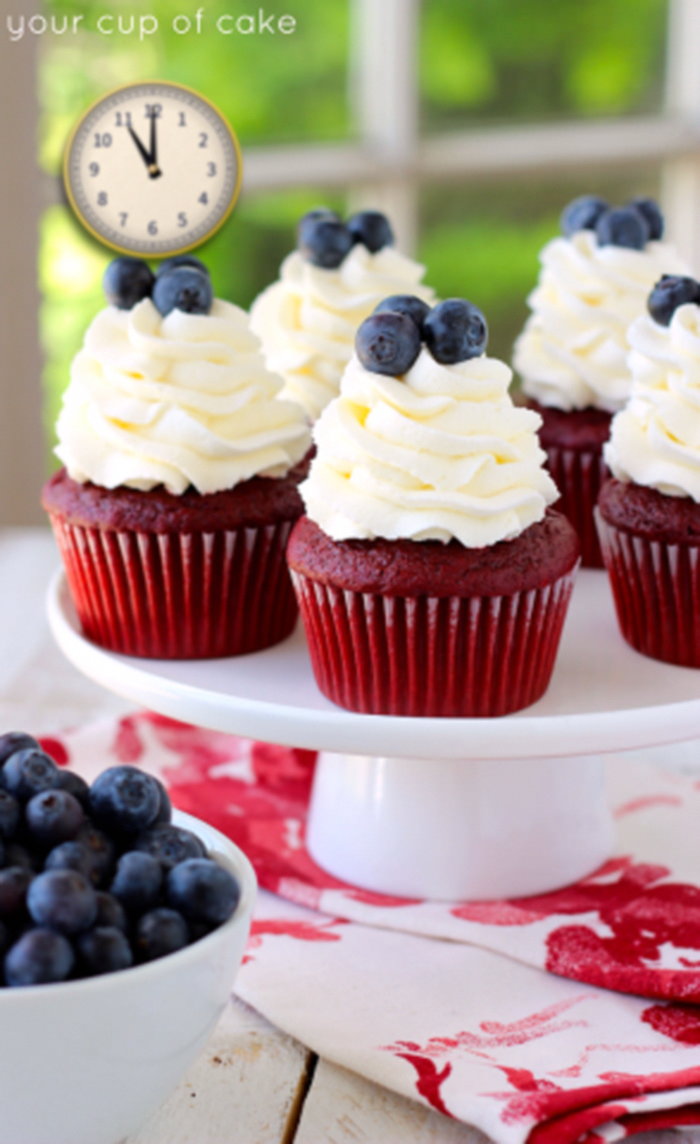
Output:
11:00
